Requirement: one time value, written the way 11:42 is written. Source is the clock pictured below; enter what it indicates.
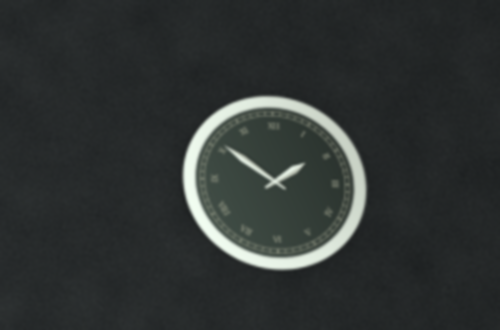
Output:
1:51
